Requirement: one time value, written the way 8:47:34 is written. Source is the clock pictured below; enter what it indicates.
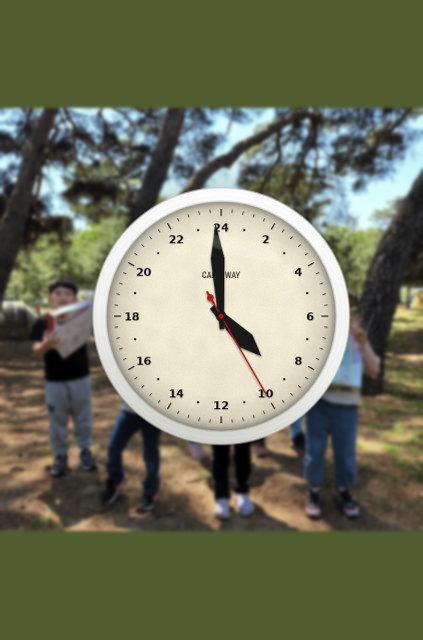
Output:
8:59:25
